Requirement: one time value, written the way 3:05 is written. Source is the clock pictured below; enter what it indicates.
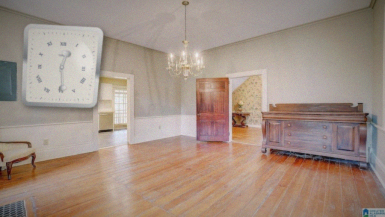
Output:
12:29
